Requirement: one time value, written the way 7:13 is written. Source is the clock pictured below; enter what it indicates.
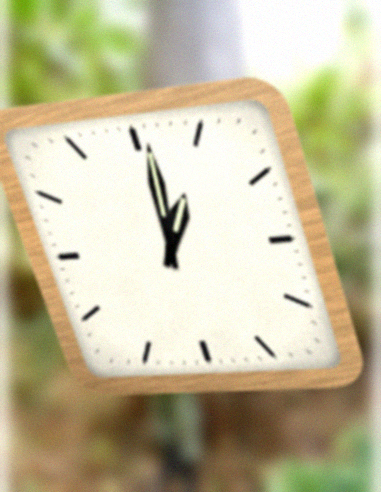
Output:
1:01
